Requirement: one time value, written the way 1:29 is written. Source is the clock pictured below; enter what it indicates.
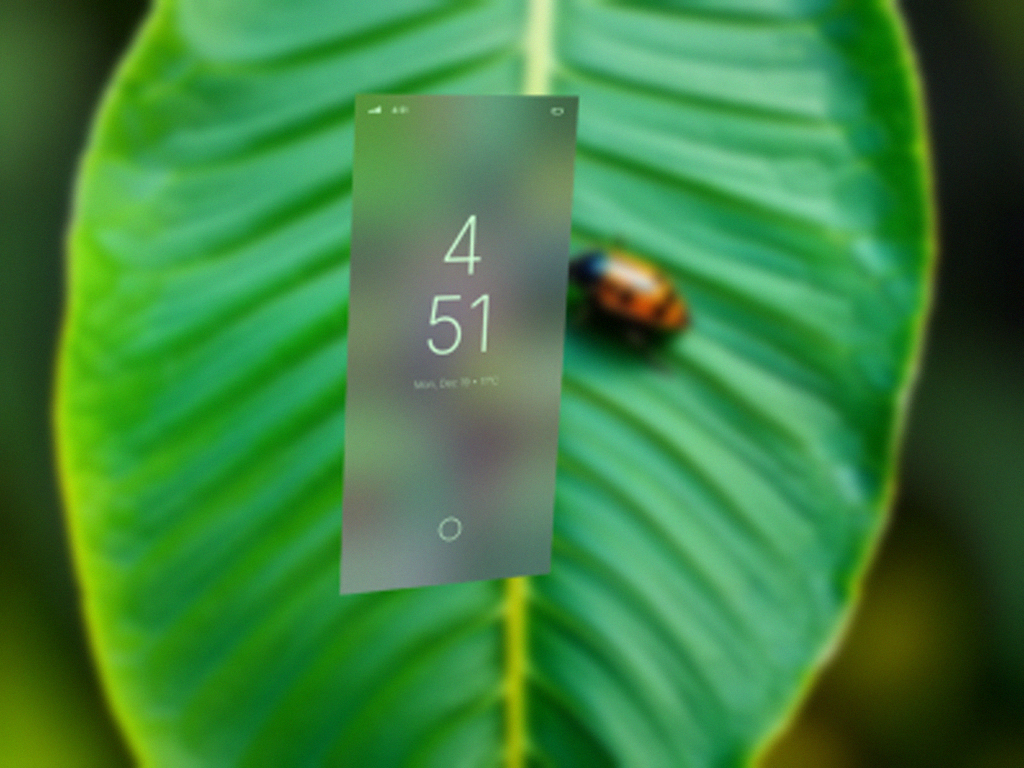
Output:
4:51
